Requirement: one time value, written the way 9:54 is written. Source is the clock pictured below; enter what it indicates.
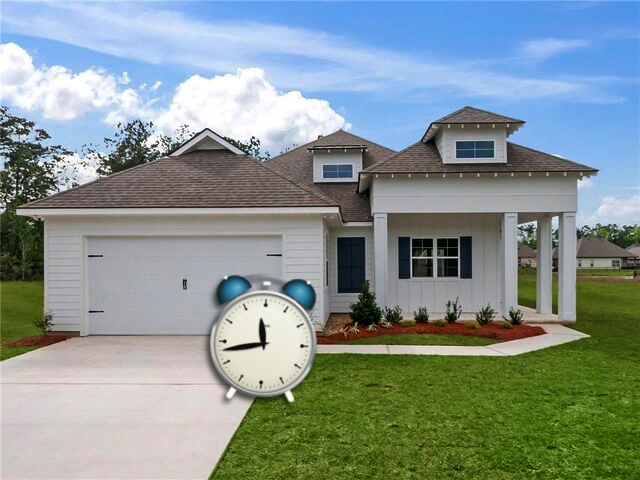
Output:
11:43
